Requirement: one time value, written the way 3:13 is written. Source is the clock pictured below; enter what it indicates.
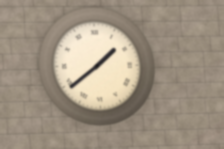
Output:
1:39
